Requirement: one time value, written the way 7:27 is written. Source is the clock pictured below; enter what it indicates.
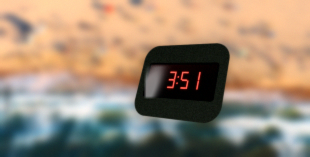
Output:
3:51
